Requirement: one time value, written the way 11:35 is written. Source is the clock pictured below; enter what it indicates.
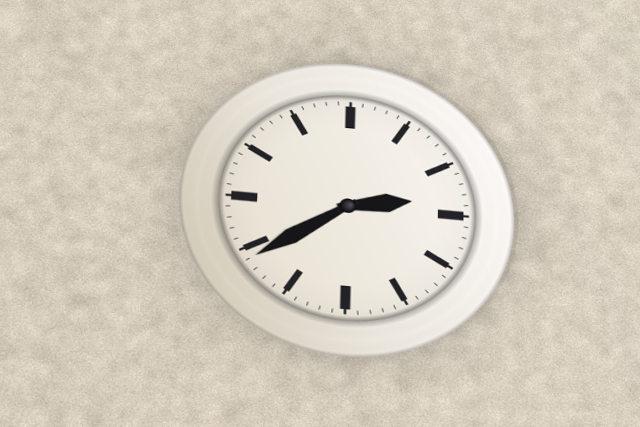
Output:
2:39
